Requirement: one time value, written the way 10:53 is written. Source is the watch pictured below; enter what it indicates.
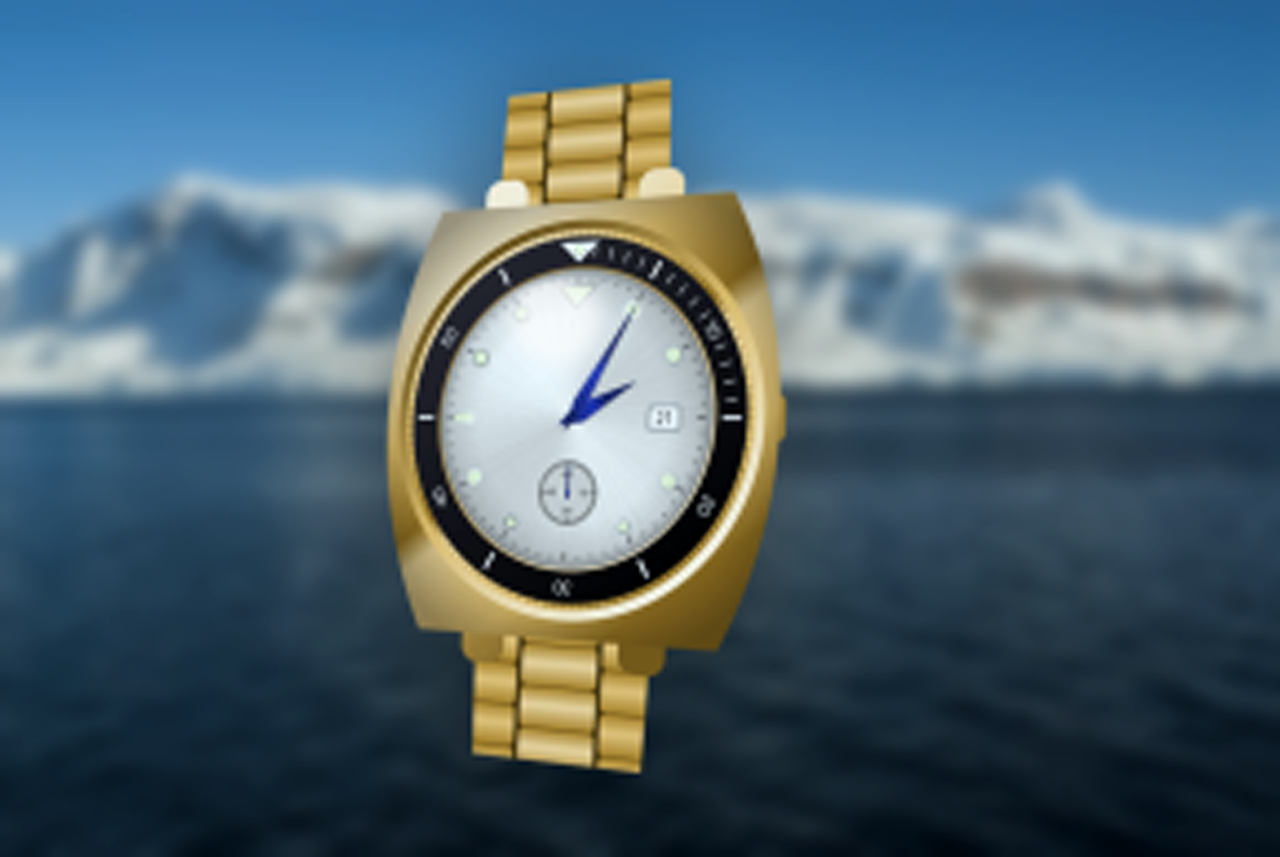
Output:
2:05
